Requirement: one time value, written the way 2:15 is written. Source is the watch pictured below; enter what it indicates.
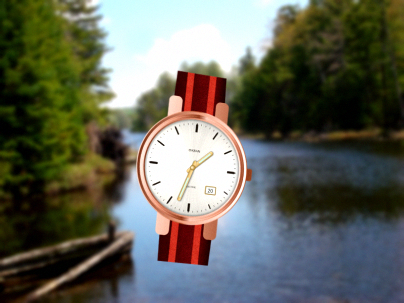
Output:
1:33
